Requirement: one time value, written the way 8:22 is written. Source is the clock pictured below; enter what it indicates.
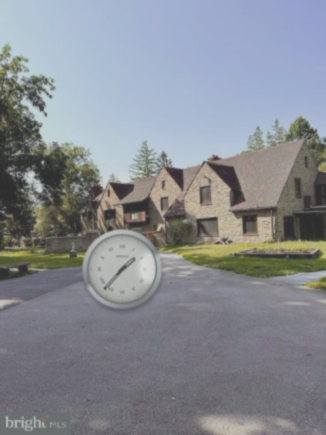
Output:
1:37
